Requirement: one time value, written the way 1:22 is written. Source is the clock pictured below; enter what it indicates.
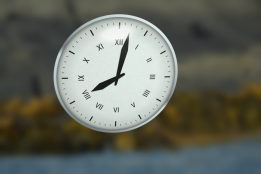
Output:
8:02
